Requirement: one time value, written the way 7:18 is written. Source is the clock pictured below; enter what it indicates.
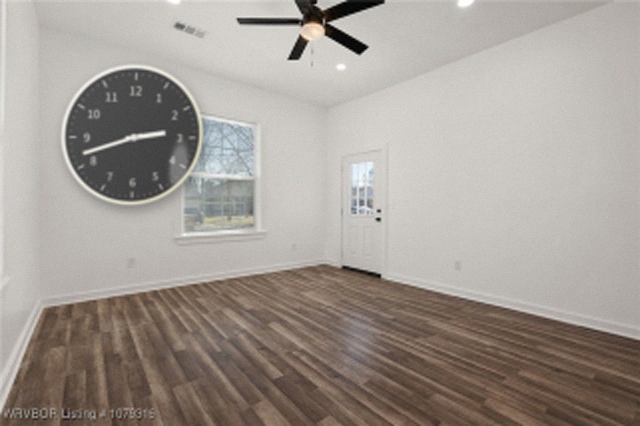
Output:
2:42
